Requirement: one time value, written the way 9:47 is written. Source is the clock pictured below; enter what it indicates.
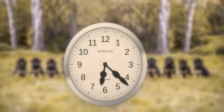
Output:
6:22
